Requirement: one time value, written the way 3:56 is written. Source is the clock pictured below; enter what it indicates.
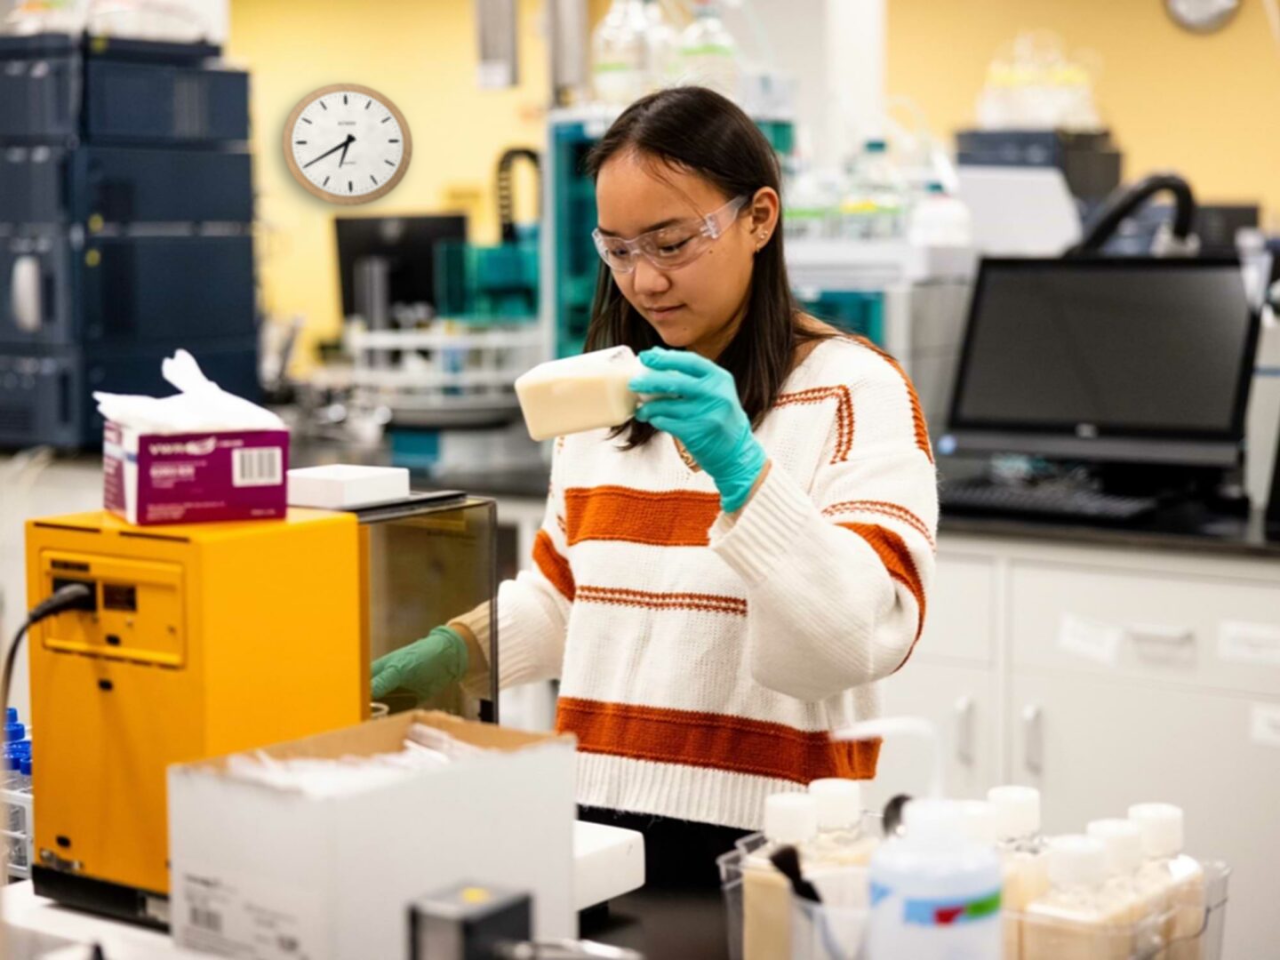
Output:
6:40
